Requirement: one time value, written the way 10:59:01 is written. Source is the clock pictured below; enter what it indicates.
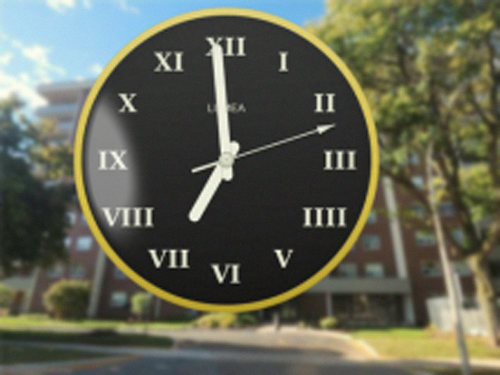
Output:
6:59:12
